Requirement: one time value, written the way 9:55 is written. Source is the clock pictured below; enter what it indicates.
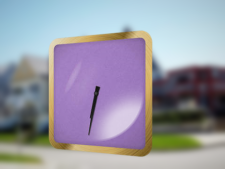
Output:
6:32
